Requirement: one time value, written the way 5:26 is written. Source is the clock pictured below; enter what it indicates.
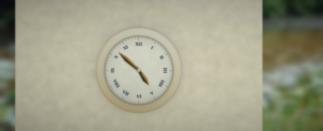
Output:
4:52
